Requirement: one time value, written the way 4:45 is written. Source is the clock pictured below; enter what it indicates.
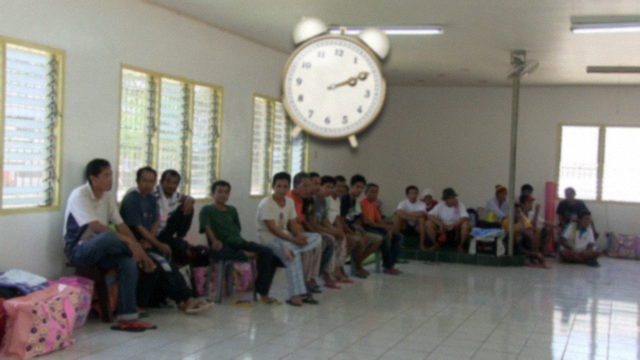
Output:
2:10
